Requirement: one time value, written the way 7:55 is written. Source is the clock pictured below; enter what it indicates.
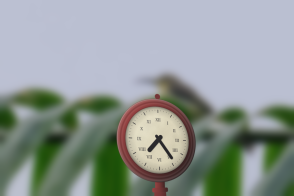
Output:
7:24
